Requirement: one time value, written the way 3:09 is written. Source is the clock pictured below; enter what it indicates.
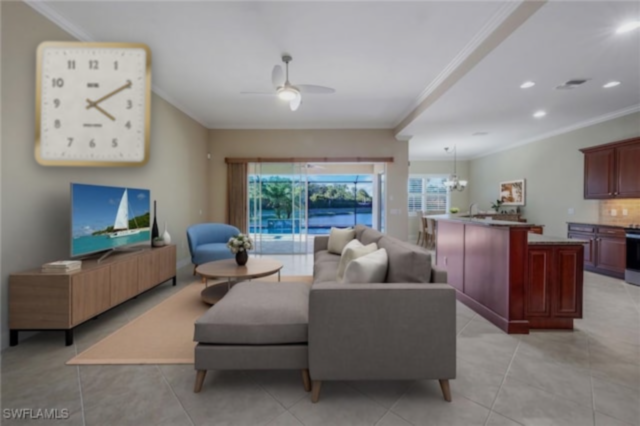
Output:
4:10
